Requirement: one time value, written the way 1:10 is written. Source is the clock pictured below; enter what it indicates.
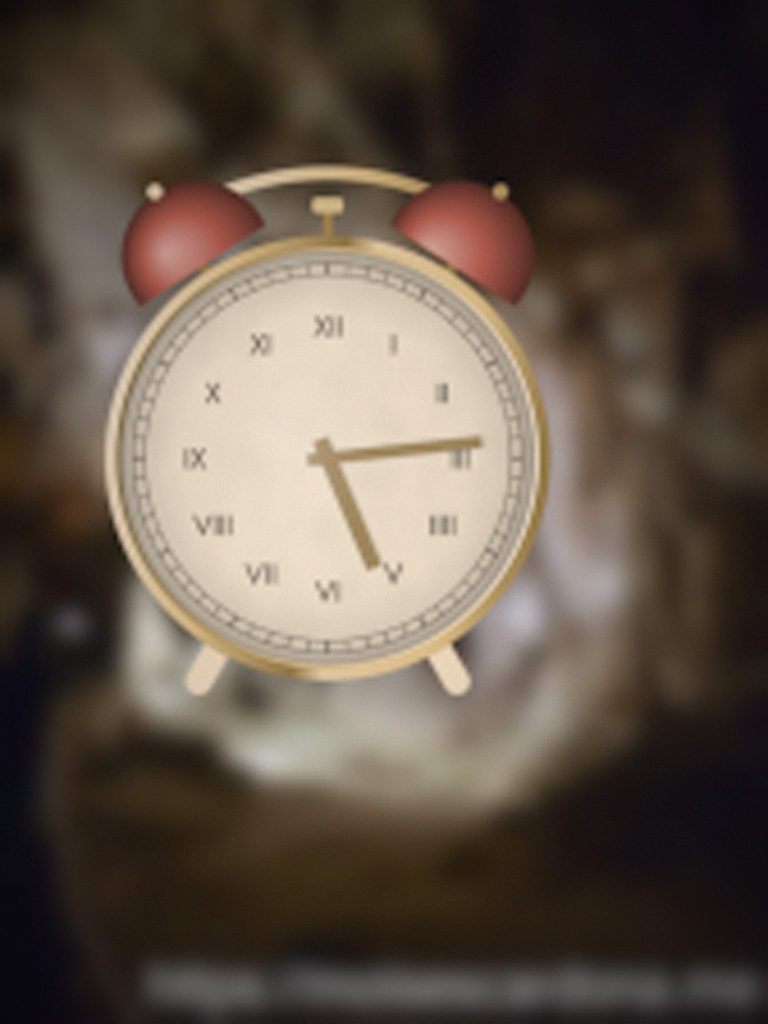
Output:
5:14
